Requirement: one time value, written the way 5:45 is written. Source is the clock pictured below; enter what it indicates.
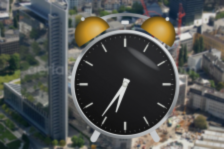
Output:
6:36
